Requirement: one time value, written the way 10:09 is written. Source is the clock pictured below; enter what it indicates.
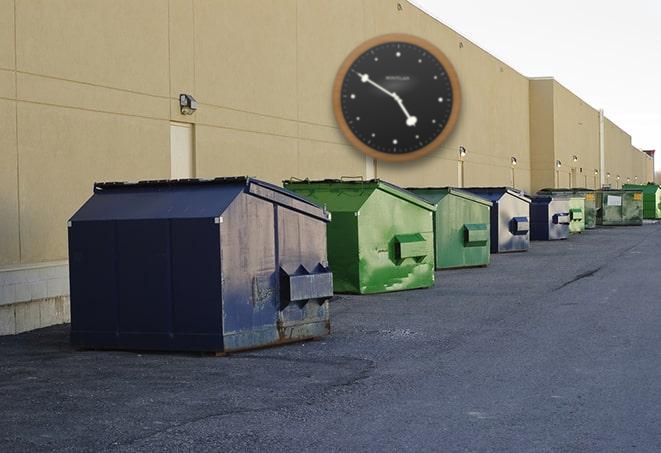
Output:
4:50
